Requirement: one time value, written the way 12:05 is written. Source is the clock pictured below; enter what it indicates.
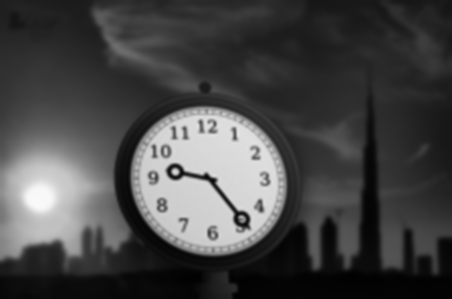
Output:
9:24
